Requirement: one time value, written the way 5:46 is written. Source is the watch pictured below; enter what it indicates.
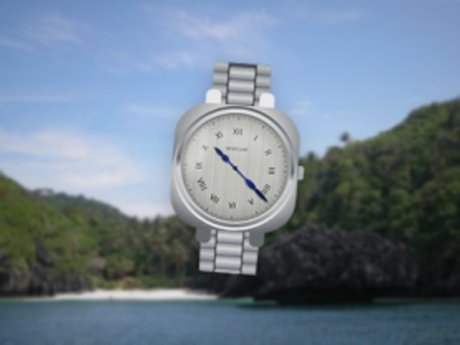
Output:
10:22
